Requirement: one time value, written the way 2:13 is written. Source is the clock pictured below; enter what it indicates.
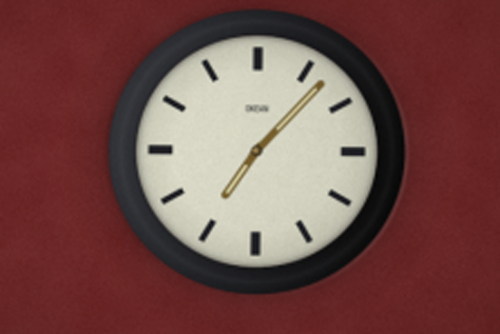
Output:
7:07
